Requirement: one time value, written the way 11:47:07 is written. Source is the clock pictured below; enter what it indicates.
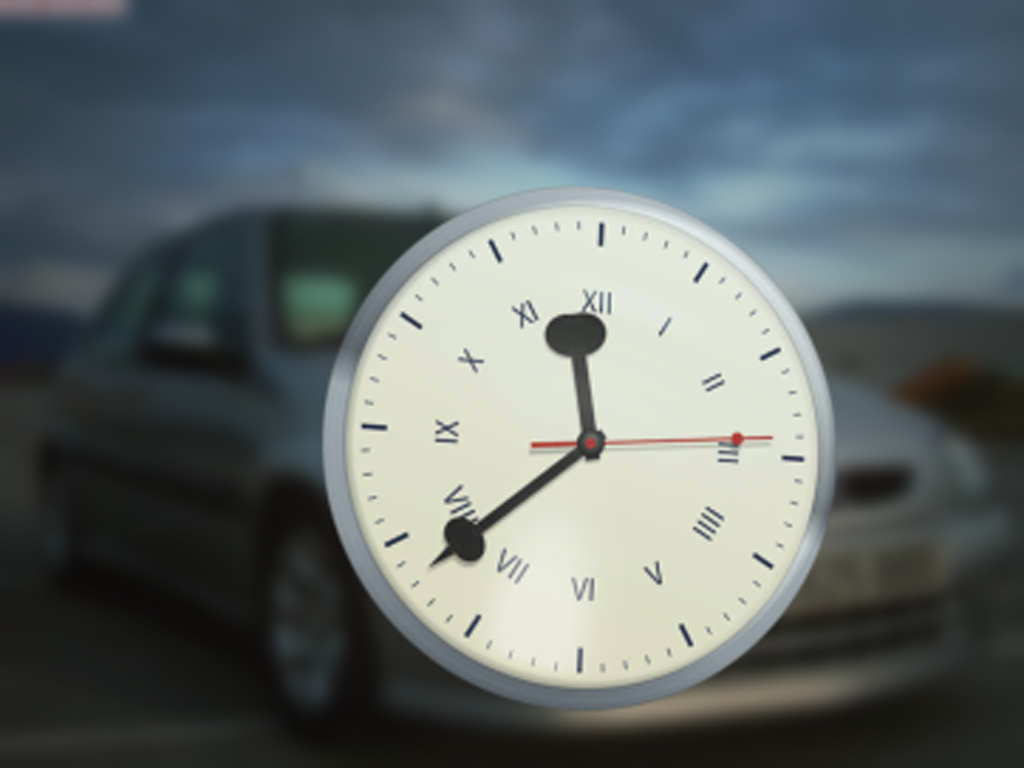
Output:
11:38:14
